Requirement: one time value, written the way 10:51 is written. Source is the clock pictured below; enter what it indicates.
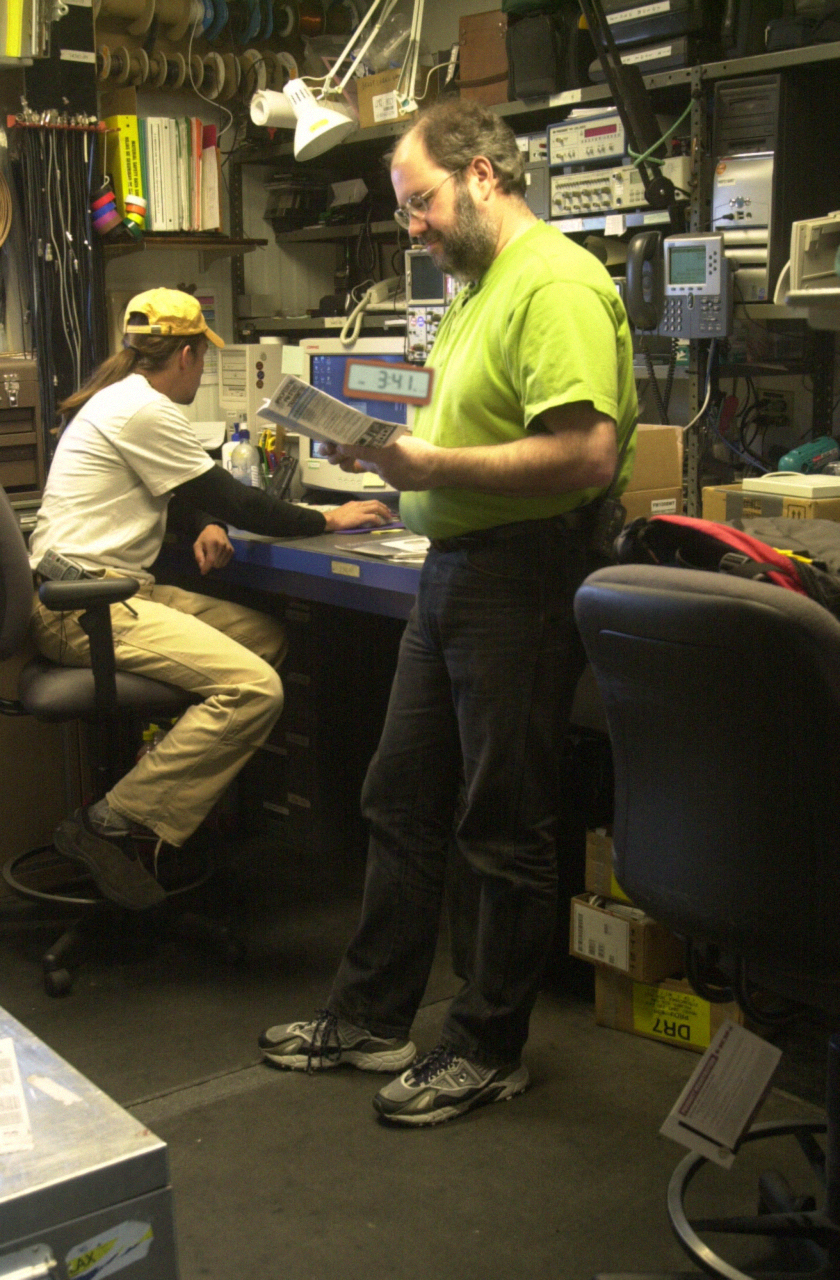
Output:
3:41
